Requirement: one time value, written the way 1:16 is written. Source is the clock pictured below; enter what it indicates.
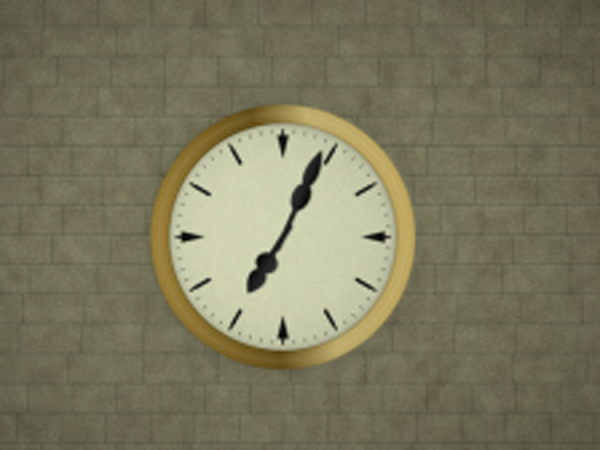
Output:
7:04
